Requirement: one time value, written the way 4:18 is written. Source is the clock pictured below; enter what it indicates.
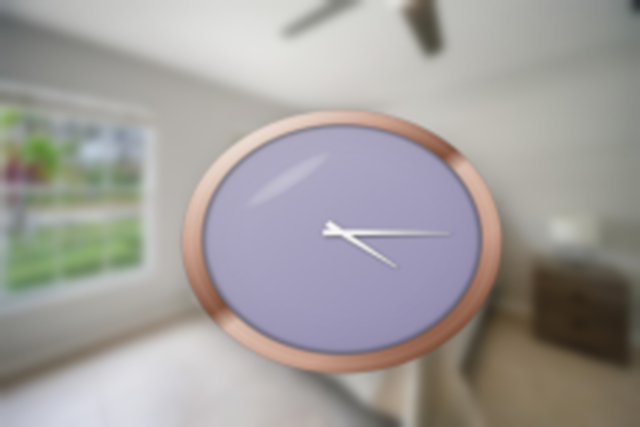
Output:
4:15
